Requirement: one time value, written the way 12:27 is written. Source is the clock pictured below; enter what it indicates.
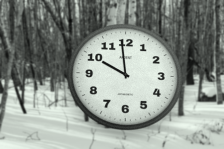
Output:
9:59
